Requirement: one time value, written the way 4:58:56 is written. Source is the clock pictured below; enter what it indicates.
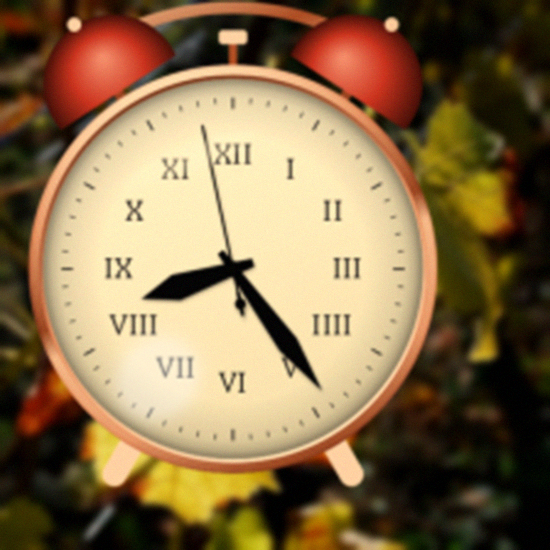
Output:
8:23:58
